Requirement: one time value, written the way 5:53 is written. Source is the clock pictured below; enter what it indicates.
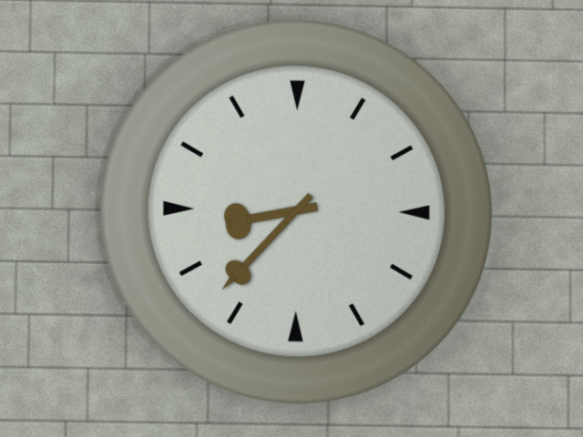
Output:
8:37
